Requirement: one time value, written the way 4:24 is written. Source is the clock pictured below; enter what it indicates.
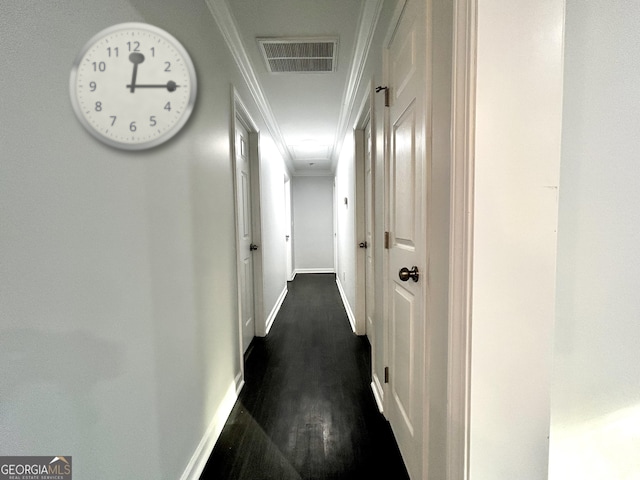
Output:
12:15
